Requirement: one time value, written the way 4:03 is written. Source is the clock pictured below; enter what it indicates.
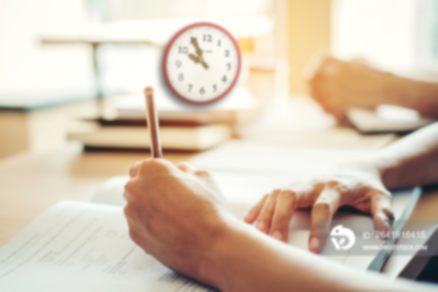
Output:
9:55
